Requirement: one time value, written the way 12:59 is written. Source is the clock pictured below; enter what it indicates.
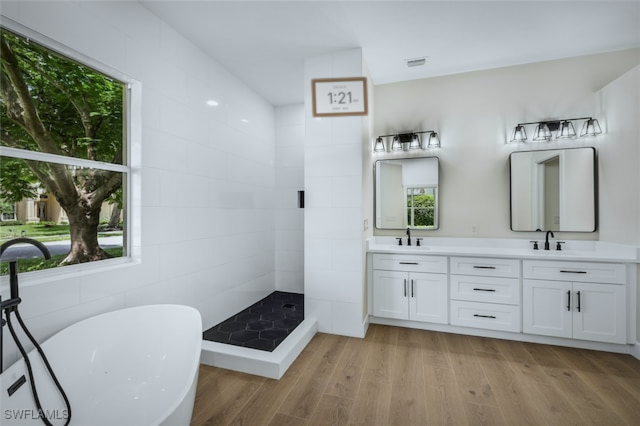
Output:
1:21
